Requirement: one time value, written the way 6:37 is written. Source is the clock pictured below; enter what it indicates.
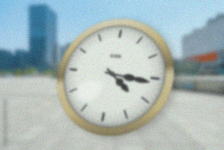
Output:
4:16
